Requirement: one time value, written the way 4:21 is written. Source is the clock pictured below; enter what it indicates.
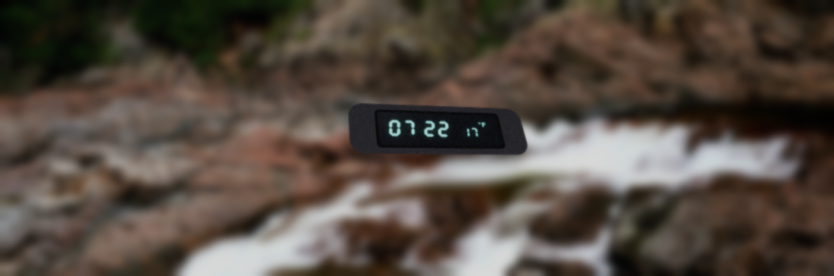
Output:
7:22
